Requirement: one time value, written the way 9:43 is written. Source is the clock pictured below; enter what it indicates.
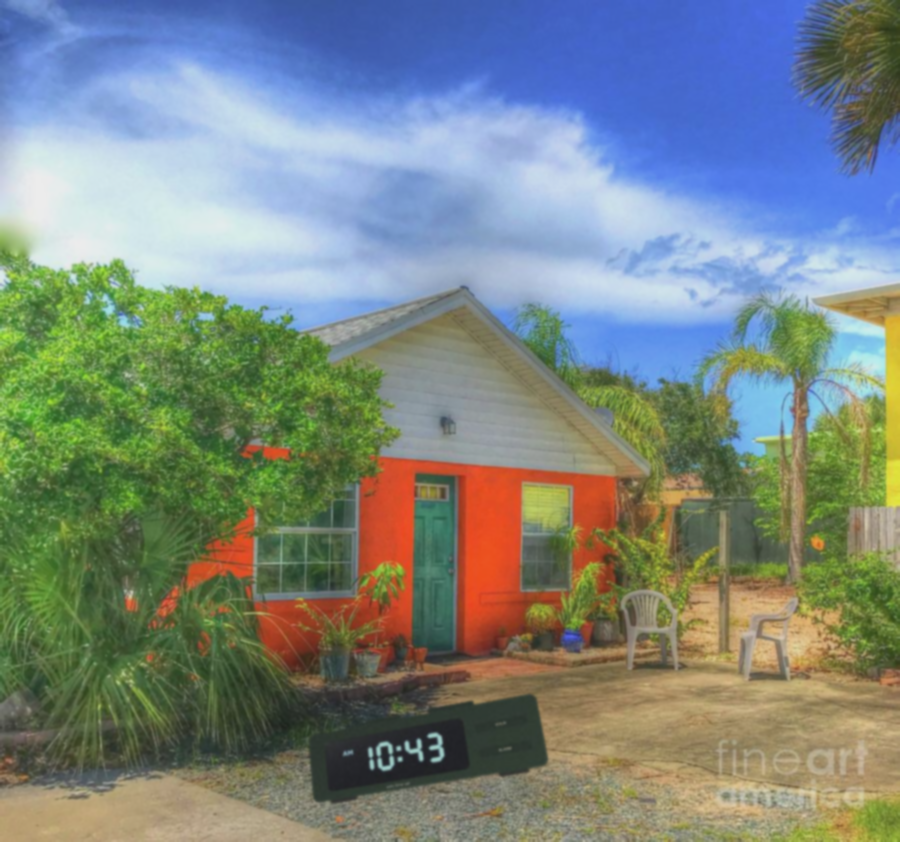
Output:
10:43
